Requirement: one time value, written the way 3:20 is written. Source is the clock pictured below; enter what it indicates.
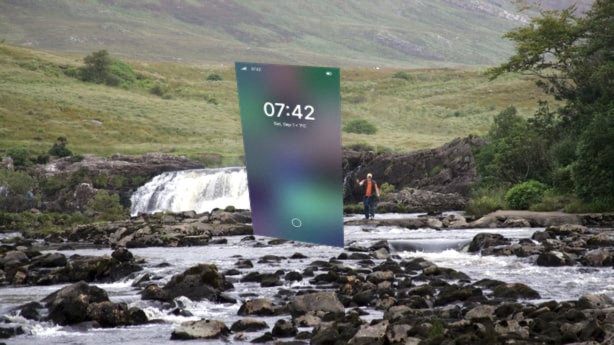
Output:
7:42
